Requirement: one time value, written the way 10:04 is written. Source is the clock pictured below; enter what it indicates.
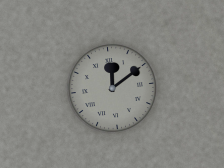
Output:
12:10
